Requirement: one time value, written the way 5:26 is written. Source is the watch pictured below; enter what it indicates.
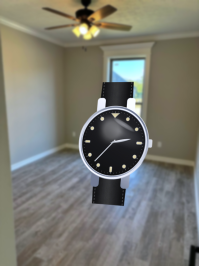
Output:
2:37
